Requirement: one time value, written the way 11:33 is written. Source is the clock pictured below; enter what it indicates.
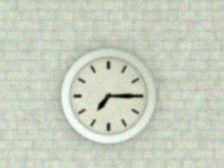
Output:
7:15
